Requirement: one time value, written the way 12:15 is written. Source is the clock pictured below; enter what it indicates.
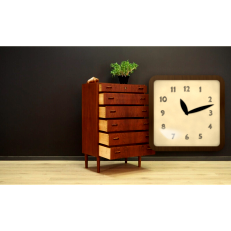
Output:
11:12
